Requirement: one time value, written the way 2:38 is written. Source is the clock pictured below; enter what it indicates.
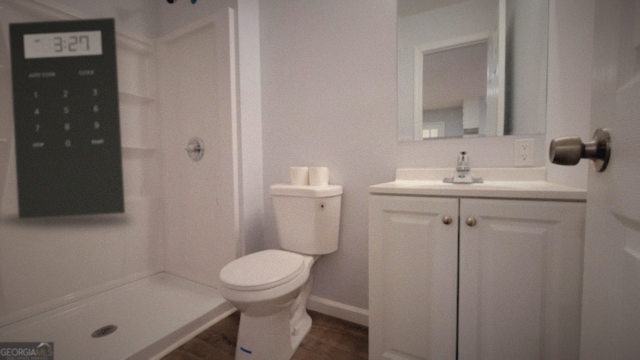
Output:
3:27
